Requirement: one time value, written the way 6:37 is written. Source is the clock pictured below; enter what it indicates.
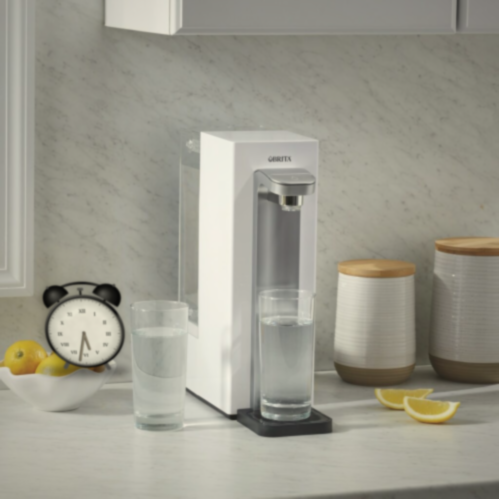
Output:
5:32
